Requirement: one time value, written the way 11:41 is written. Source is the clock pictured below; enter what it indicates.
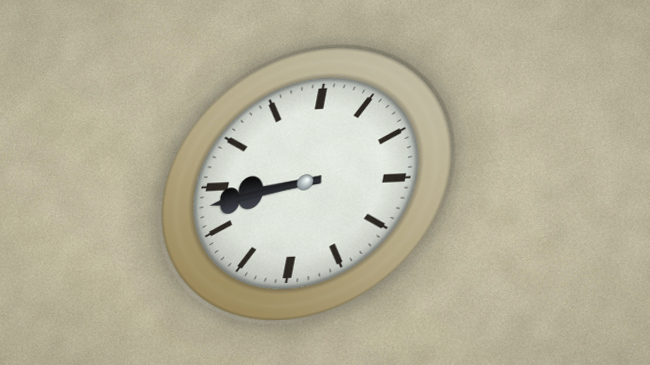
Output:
8:43
